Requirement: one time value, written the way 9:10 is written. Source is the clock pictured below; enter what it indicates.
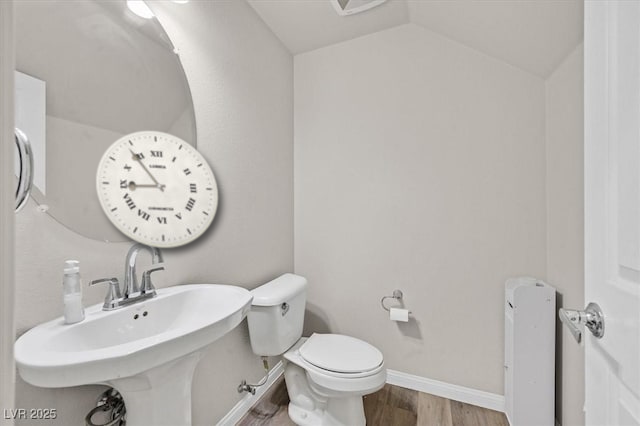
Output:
8:54
